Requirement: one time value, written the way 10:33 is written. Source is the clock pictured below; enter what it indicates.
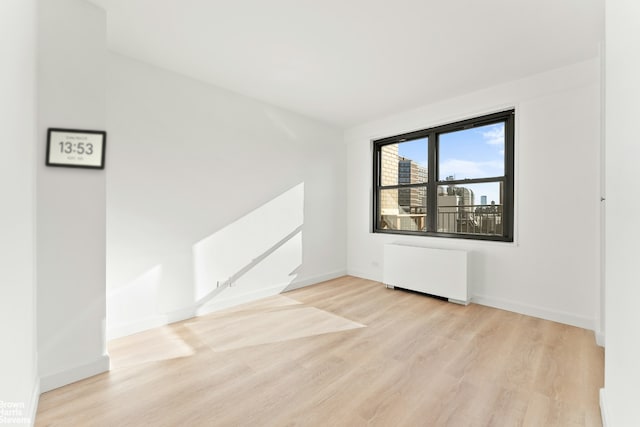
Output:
13:53
